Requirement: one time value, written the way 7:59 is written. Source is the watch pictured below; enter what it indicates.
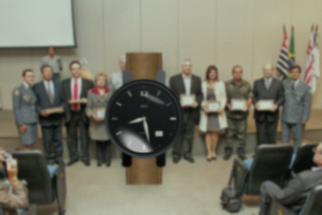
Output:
8:28
